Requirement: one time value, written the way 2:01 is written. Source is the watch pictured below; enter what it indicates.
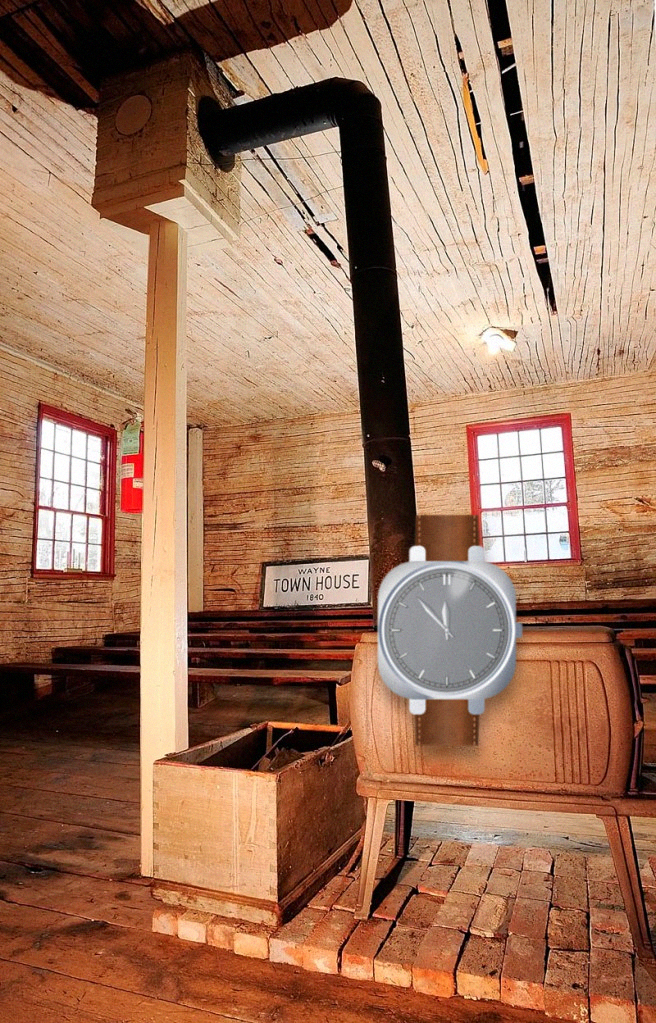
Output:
11:53
